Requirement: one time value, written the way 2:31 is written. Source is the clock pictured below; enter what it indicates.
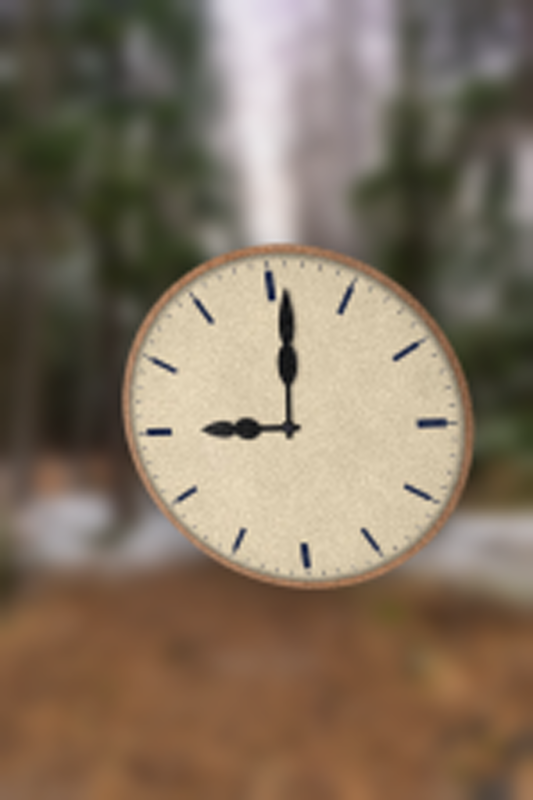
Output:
9:01
